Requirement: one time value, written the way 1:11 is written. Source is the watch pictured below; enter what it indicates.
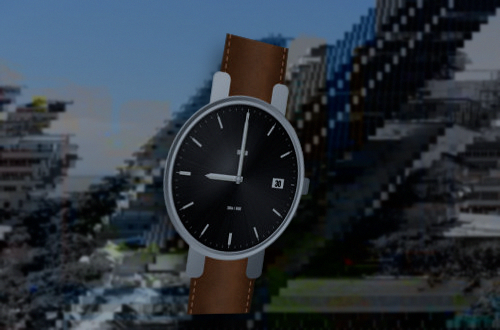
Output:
9:00
